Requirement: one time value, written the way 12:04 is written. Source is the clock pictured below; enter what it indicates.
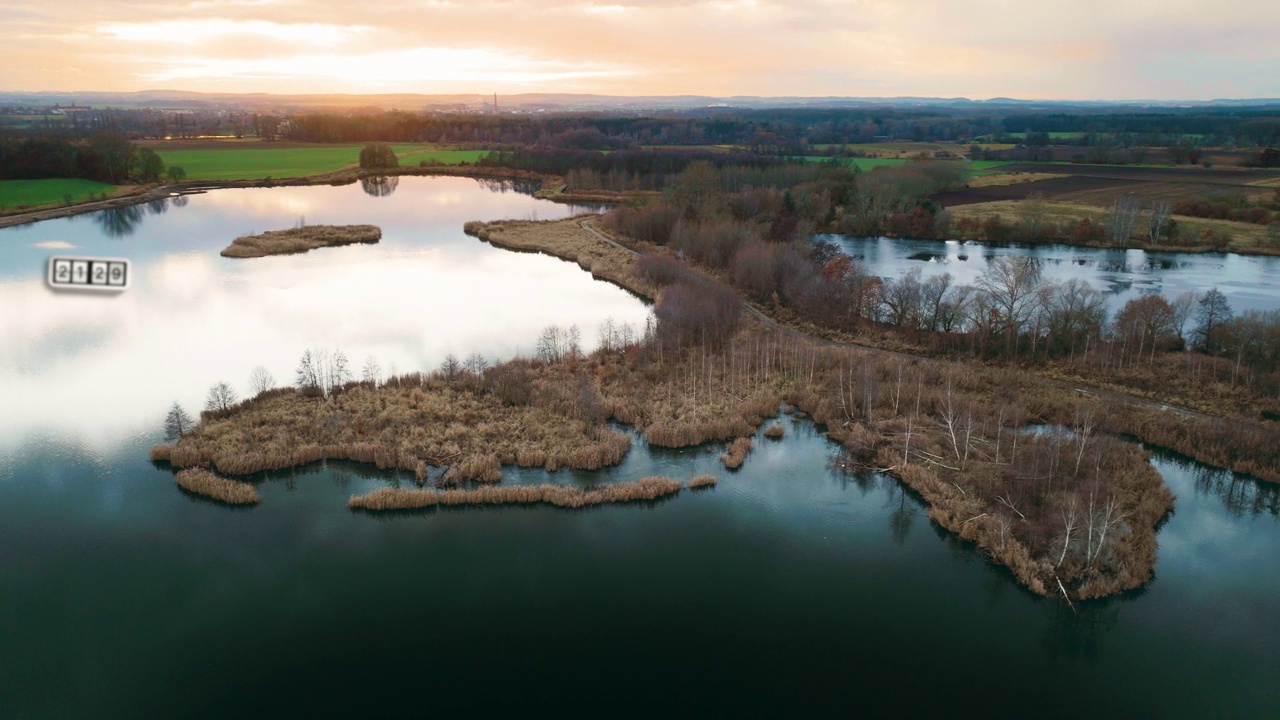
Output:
21:29
